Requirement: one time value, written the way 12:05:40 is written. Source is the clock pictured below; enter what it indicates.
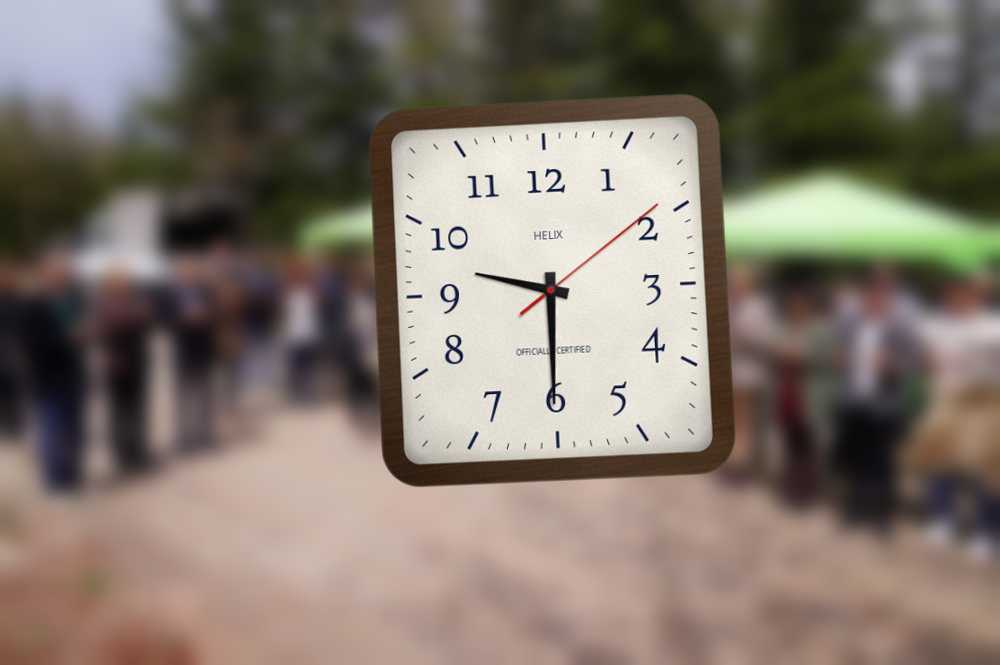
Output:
9:30:09
